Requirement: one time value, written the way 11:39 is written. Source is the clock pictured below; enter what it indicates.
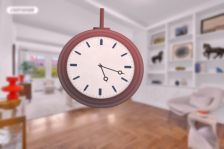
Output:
5:18
